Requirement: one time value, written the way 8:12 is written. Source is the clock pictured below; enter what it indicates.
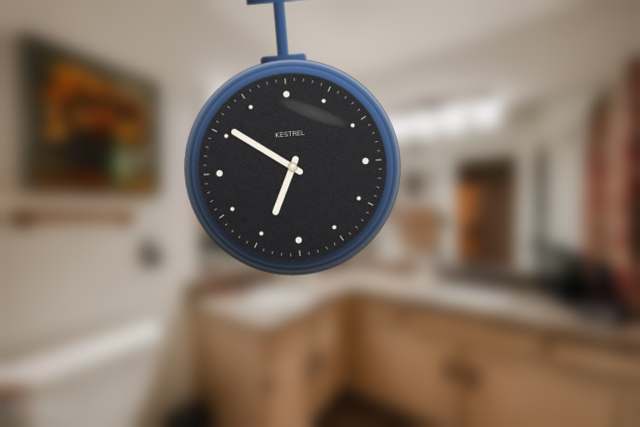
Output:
6:51
